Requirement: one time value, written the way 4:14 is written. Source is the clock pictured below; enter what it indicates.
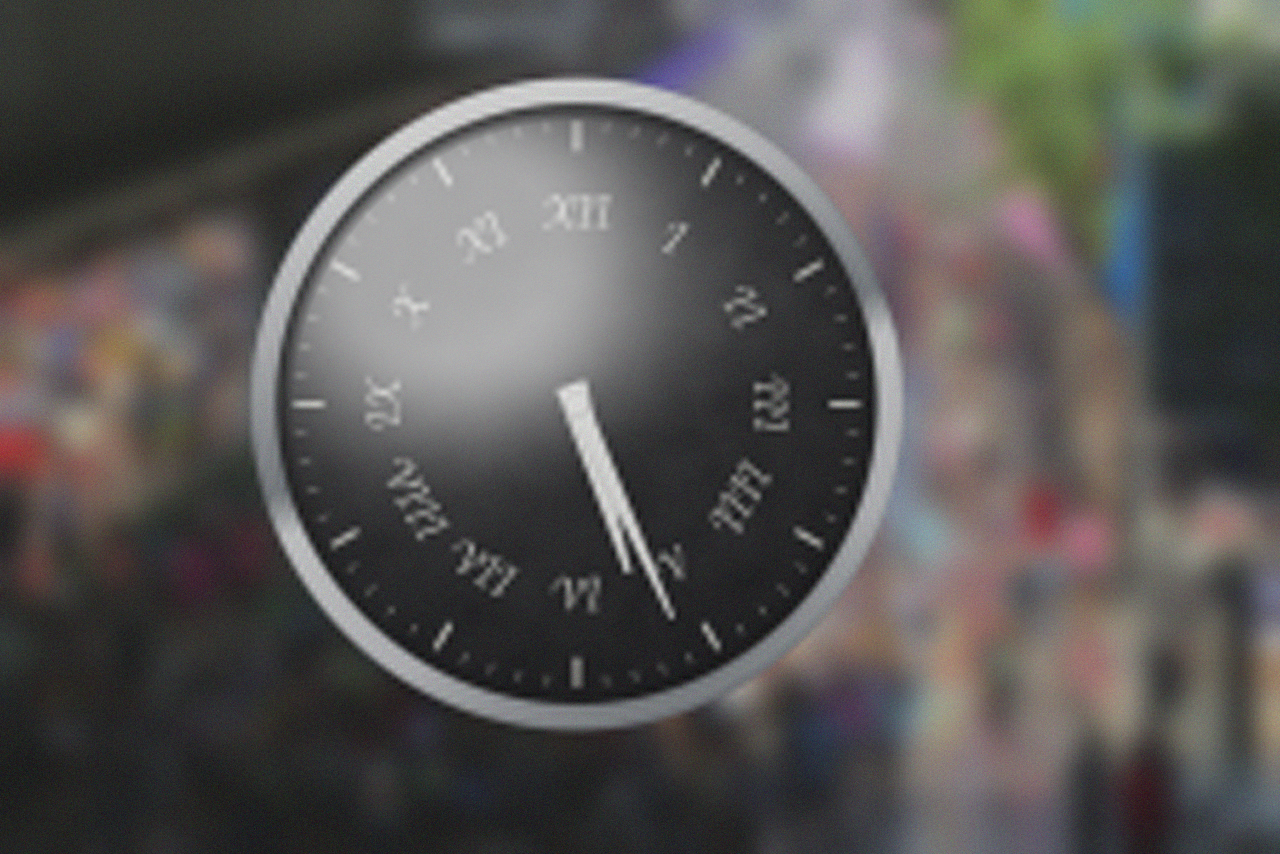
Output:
5:26
